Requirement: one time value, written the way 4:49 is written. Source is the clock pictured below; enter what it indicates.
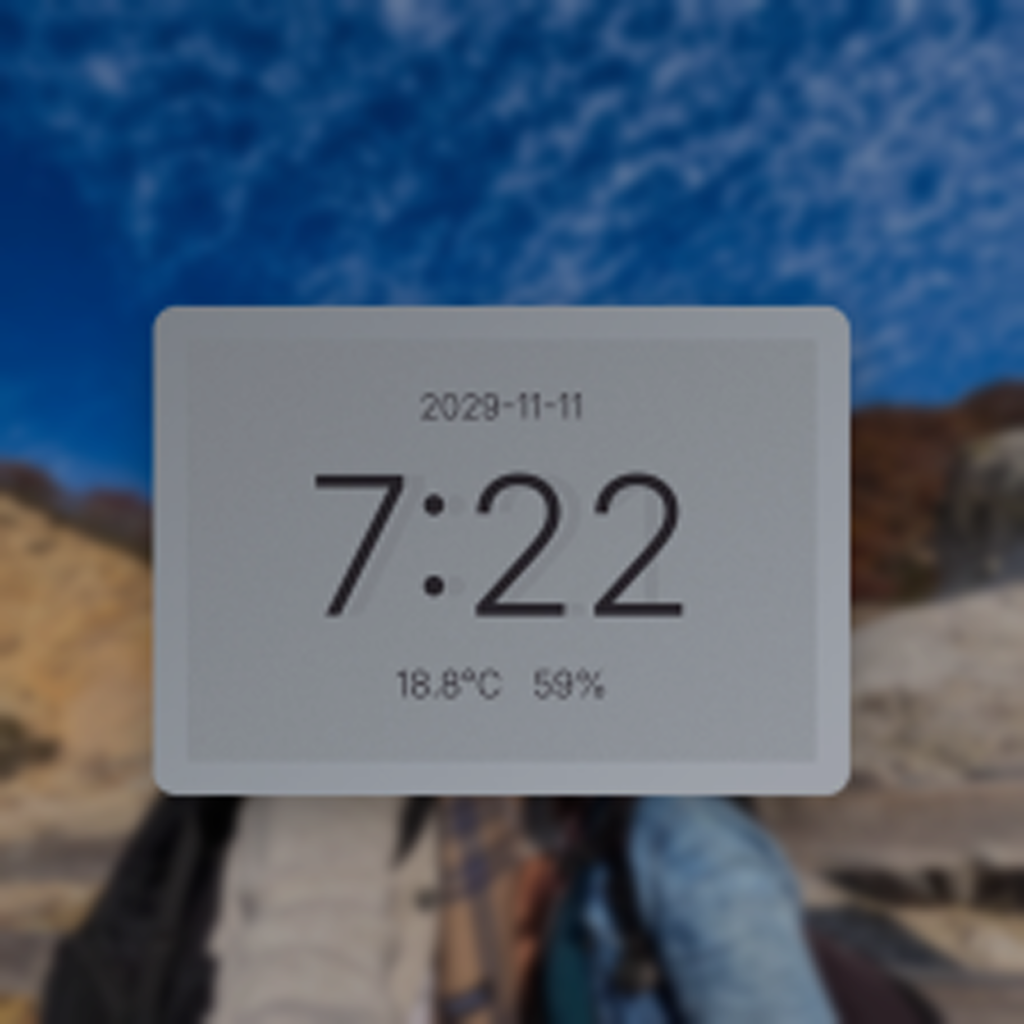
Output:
7:22
